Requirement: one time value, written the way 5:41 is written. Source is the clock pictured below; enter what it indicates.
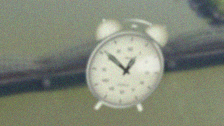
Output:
12:51
